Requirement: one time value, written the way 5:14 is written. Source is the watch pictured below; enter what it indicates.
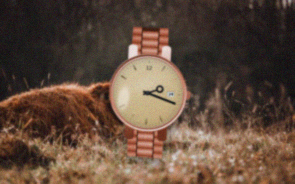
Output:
2:18
